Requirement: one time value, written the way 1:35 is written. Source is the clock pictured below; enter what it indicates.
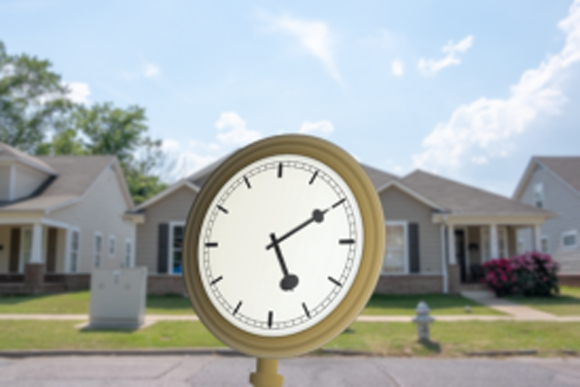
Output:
5:10
